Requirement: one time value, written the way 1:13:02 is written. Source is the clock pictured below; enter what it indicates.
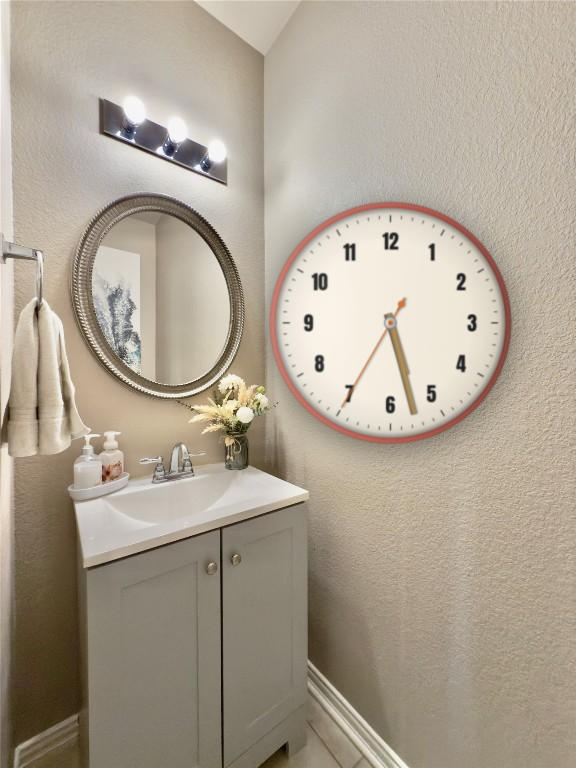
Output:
5:27:35
